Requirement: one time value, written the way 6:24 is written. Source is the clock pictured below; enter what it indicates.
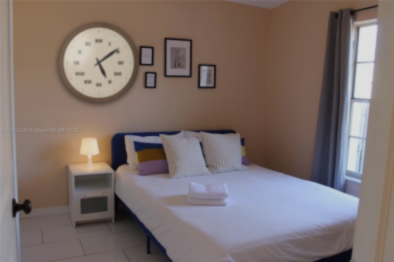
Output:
5:09
